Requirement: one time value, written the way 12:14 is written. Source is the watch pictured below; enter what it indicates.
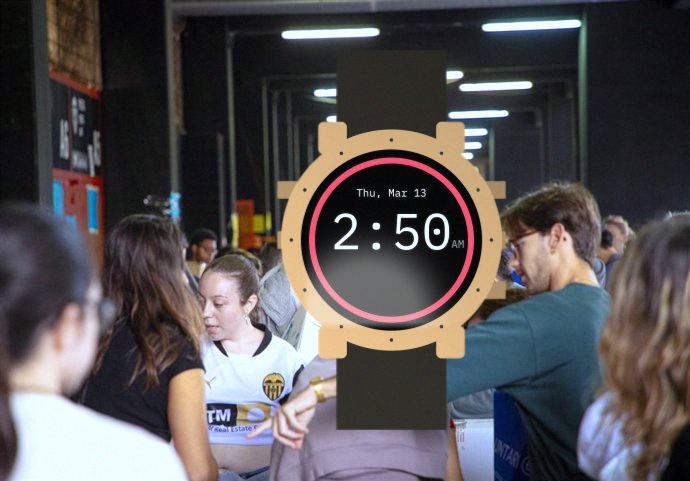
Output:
2:50
